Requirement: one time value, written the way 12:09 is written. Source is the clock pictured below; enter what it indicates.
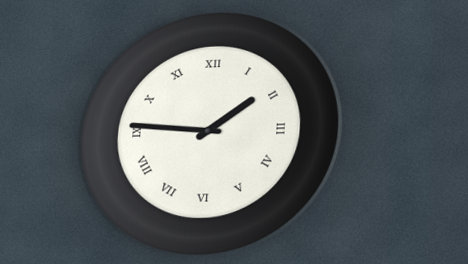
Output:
1:46
